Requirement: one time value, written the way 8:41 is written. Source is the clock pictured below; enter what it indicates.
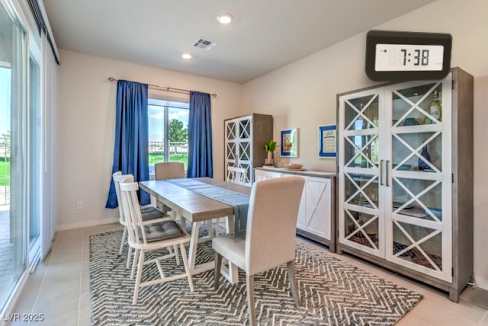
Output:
7:38
